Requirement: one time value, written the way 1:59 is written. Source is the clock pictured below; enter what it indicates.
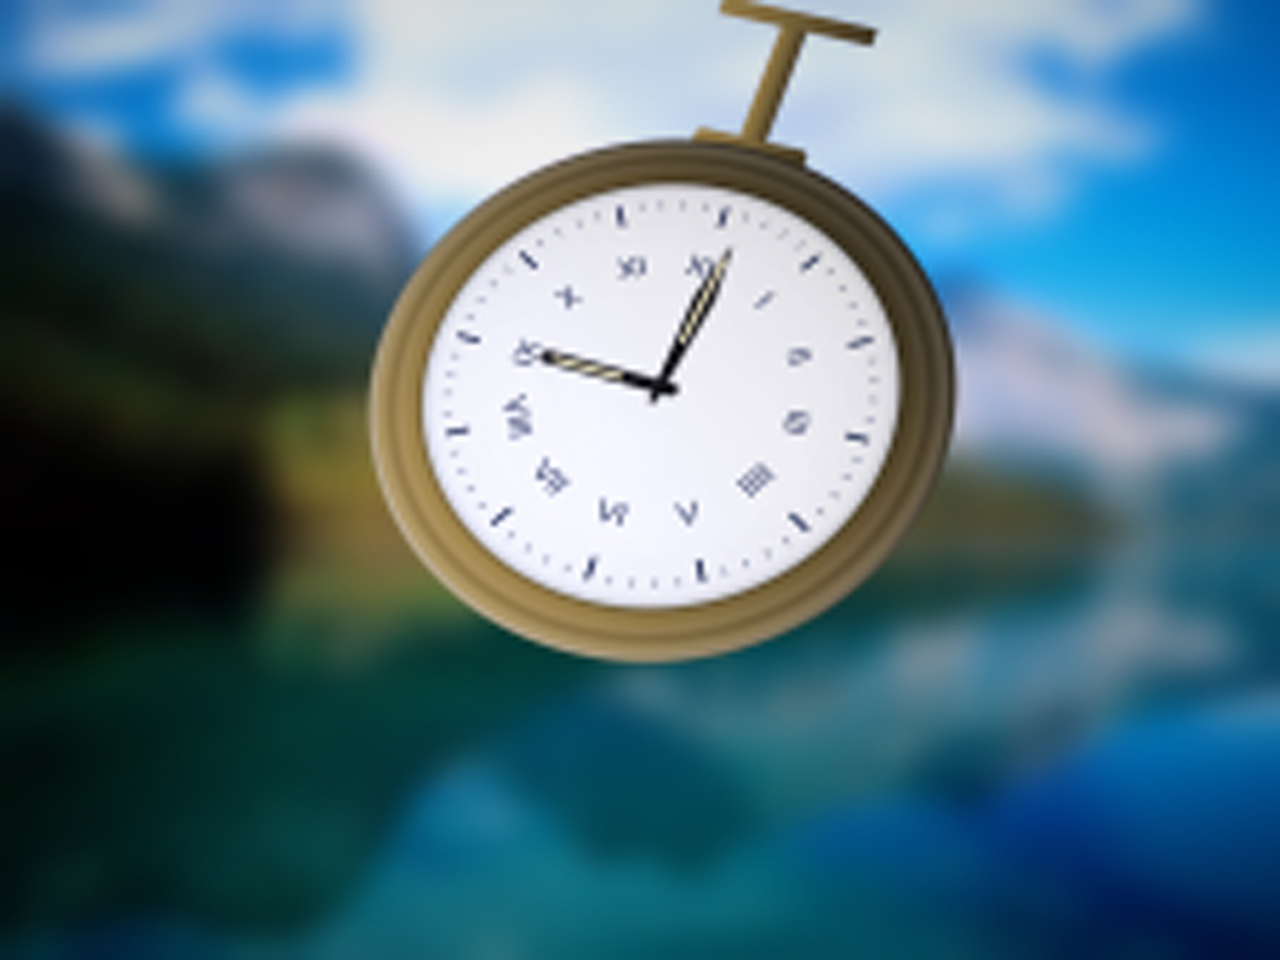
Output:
9:01
